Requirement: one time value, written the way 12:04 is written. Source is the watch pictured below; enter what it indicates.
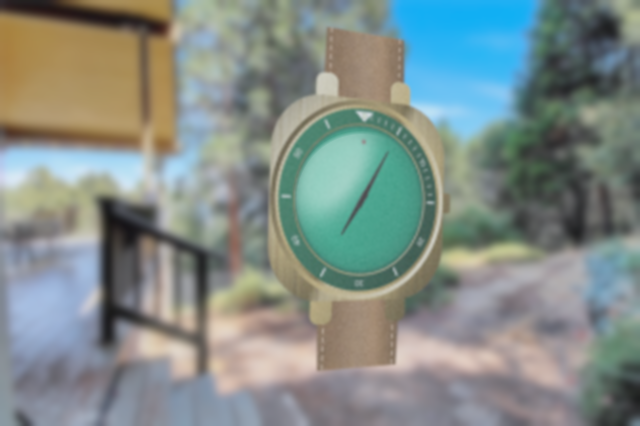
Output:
7:05
